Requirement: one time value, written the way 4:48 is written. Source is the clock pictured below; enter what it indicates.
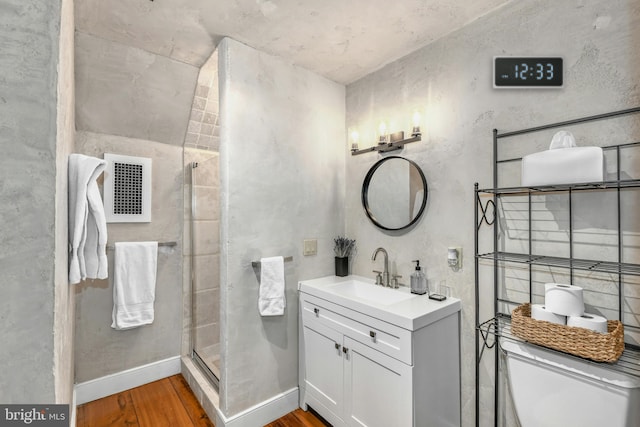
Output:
12:33
